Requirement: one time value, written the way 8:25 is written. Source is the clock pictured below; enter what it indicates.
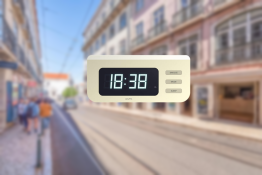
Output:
18:38
